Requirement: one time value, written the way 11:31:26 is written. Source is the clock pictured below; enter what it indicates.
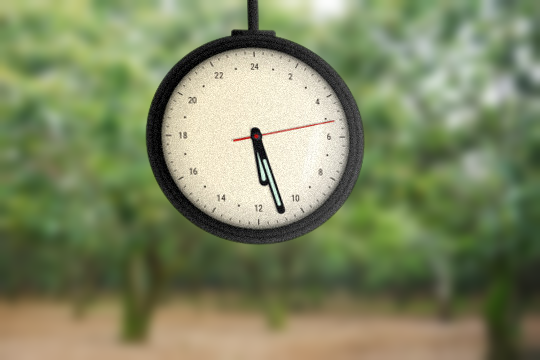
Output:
11:27:13
